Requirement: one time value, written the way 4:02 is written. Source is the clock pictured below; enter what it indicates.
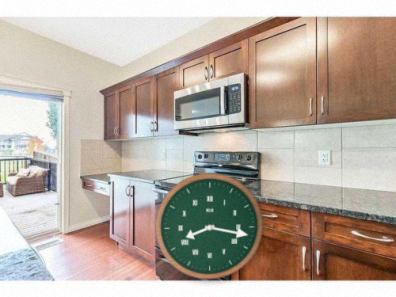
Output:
8:17
